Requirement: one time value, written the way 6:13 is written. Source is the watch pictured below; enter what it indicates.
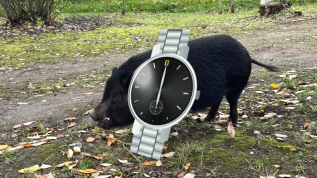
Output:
6:00
